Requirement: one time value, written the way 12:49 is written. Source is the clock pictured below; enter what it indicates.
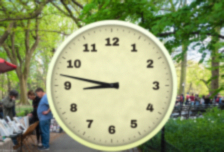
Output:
8:47
